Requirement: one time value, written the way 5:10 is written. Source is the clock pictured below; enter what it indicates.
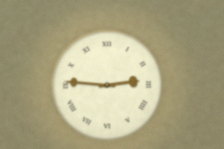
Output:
2:46
